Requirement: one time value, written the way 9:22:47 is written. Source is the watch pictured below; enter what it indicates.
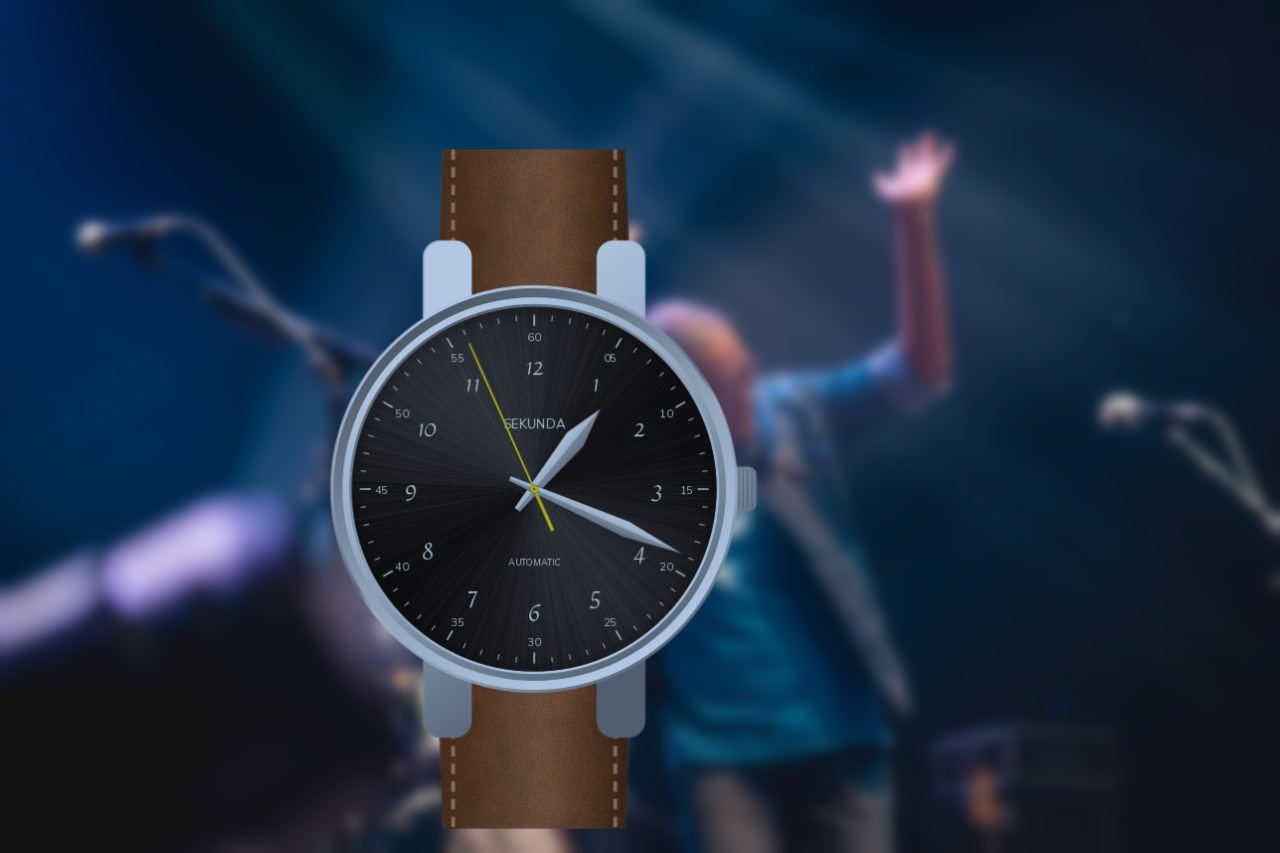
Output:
1:18:56
